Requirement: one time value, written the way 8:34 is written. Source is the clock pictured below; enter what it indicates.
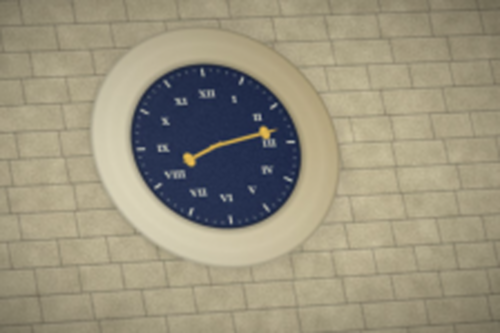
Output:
8:13
